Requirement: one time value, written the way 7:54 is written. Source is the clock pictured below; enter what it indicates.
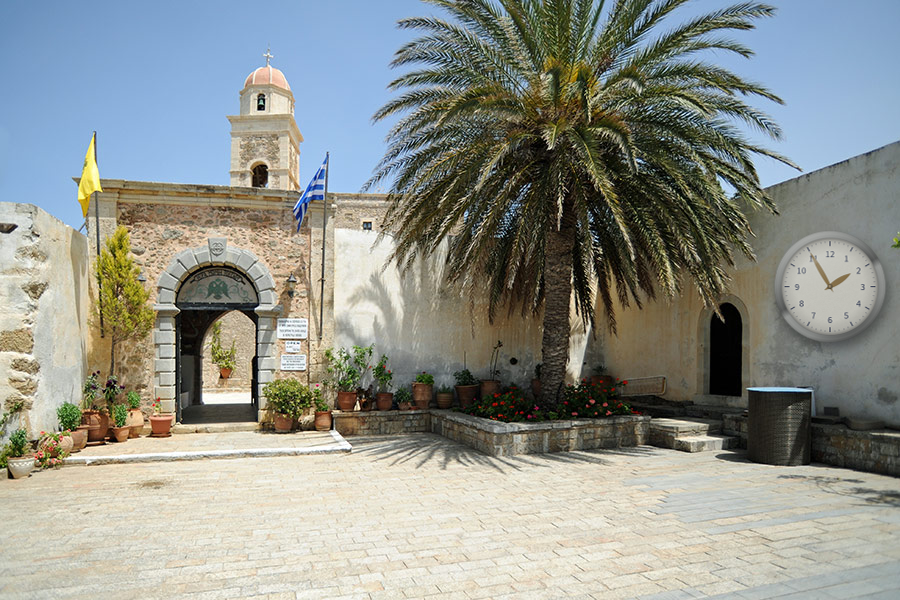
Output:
1:55
